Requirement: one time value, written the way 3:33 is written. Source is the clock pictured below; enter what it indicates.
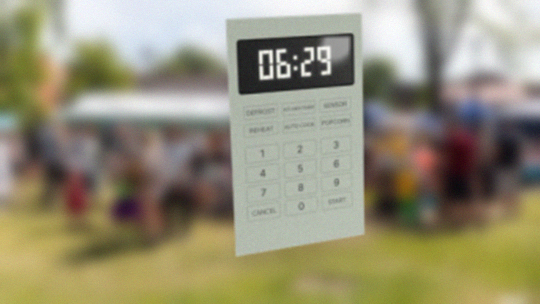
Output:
6:29
